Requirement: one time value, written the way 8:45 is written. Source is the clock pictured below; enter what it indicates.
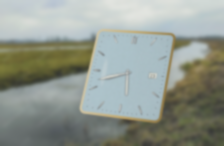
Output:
5:42
